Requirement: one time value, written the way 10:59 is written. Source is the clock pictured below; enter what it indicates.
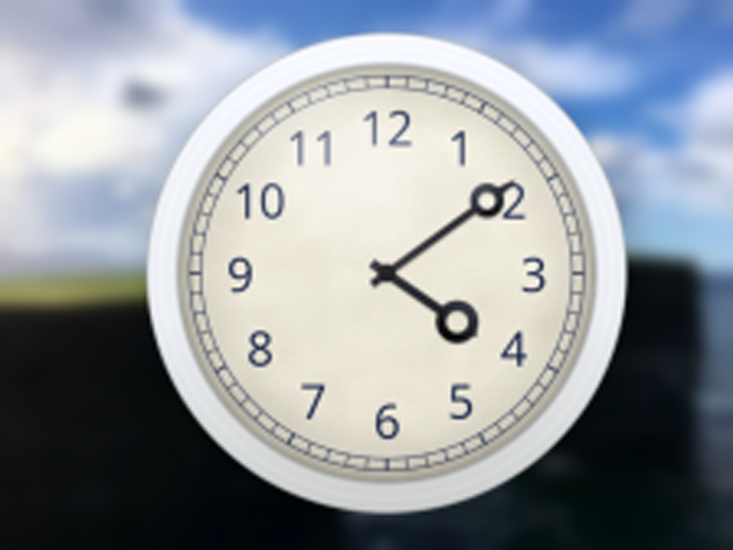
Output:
4:09
